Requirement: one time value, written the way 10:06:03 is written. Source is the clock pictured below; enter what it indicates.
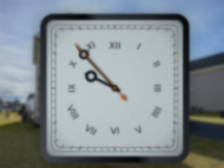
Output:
9:52:53
